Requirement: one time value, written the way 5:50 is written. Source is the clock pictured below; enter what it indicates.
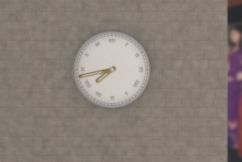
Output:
7:43
